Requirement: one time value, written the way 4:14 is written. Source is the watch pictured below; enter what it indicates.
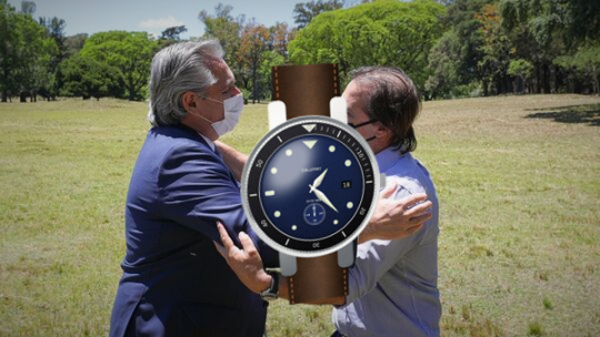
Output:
1:23
